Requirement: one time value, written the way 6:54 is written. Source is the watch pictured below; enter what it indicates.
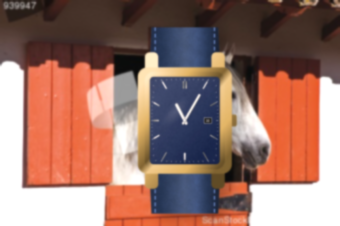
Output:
11:05
